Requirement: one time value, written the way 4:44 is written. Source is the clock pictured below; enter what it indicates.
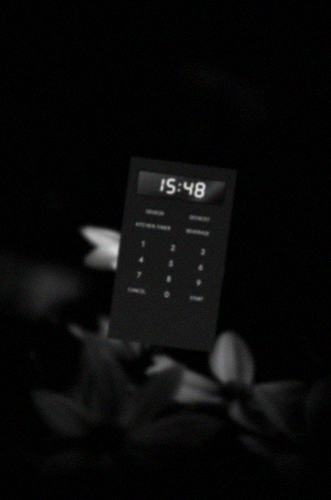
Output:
15:48
